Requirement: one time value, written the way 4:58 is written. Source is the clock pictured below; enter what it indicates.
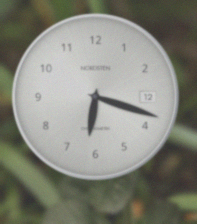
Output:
6:18
